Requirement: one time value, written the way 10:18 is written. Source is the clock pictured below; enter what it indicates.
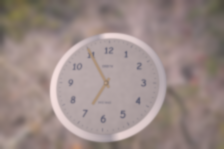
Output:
6:55
